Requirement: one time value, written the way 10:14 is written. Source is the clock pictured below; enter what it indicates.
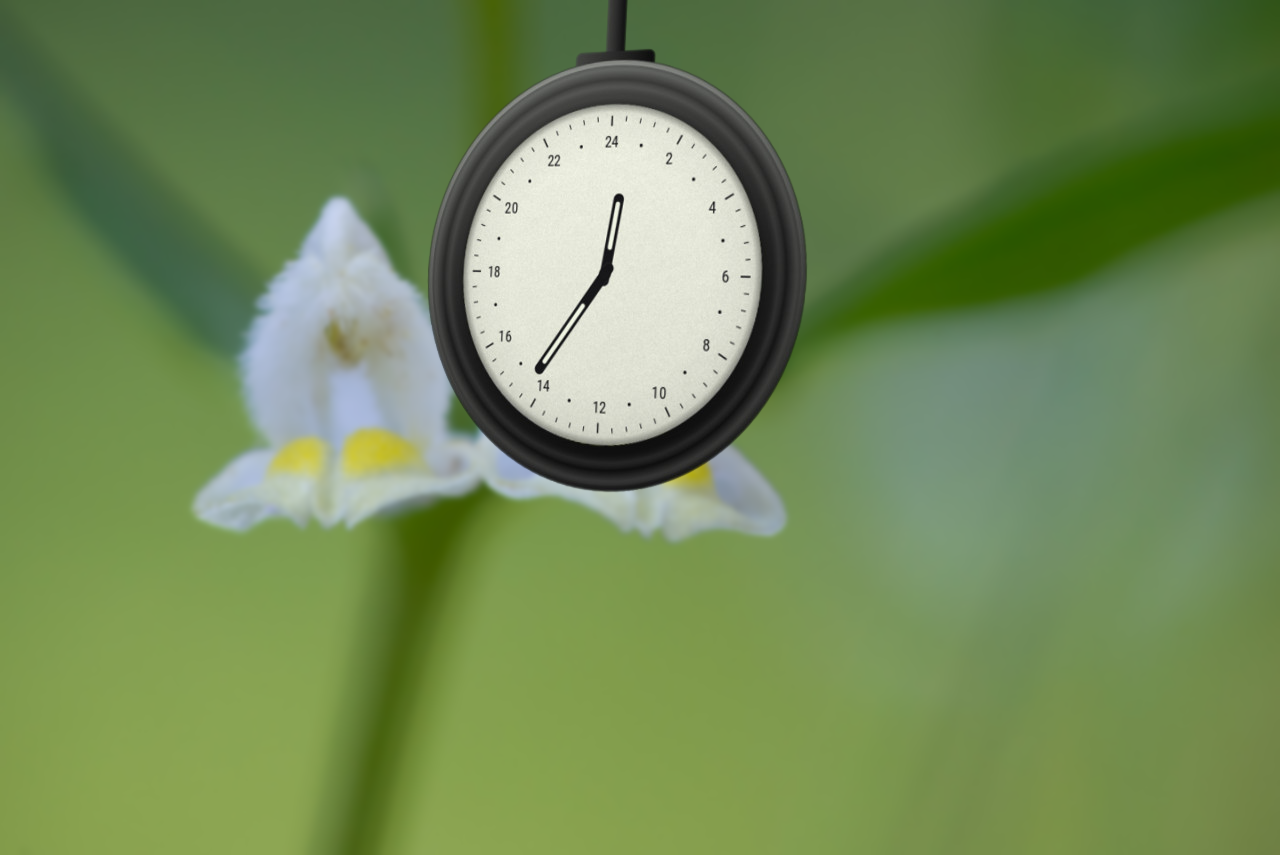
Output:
0:36
